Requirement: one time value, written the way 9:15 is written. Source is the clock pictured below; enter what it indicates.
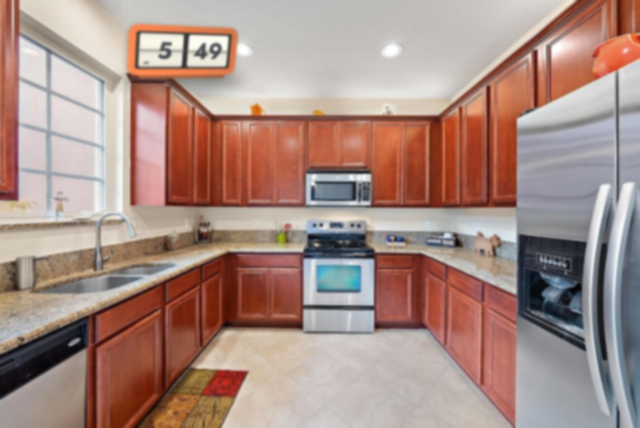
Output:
5:49
